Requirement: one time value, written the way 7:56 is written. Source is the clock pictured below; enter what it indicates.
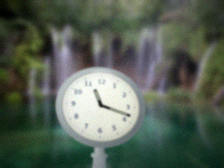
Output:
11:18
